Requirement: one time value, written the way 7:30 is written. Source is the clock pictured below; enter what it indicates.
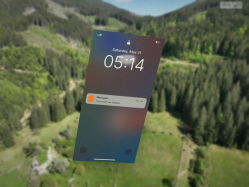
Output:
5:14
